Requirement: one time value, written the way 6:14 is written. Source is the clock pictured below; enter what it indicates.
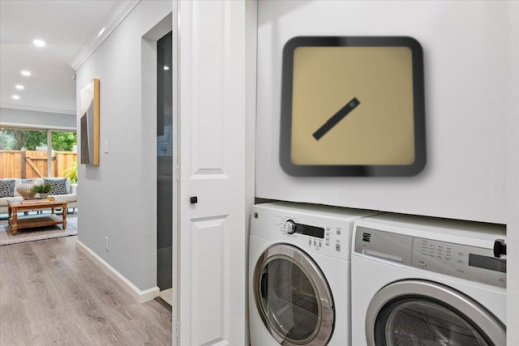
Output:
7:38
